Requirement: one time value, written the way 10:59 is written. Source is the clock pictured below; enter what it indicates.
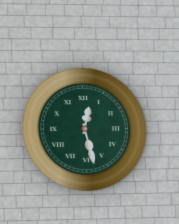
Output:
12:28
